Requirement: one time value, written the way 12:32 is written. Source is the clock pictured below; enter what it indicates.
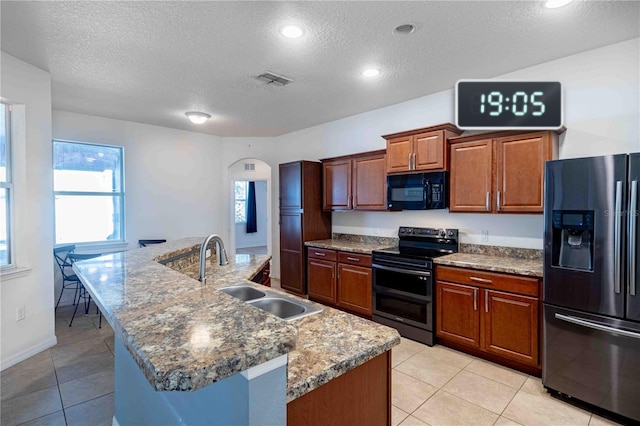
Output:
19:05
